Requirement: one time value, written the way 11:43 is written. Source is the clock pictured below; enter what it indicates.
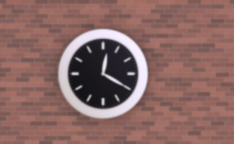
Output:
12:20
